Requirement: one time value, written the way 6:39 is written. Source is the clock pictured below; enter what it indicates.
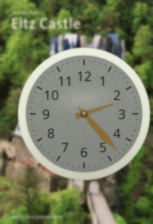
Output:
2:23
